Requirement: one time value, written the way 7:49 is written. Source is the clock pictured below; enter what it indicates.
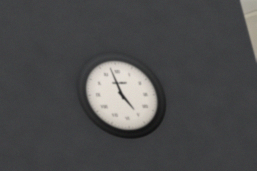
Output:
4:58
